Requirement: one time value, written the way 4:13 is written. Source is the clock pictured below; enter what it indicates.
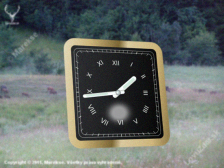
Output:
1:44
